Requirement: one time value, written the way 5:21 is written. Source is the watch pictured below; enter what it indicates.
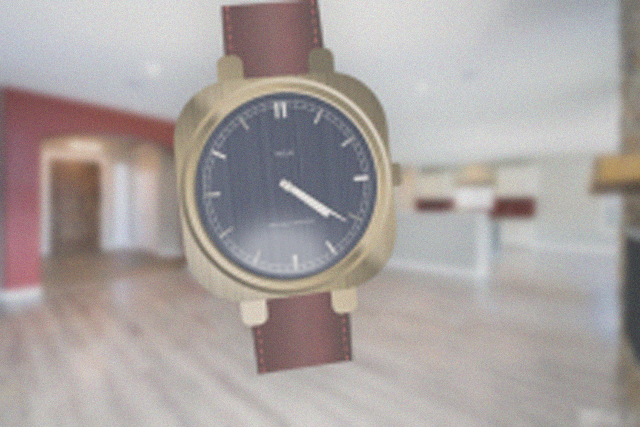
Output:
4:21
